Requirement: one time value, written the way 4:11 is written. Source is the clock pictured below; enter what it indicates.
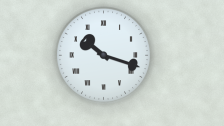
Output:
10:18
